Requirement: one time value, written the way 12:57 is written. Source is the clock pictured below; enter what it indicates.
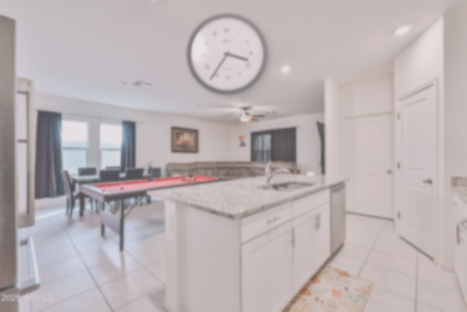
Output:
3:36
